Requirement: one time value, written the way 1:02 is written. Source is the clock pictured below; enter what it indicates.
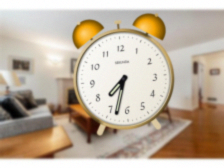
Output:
7:33
